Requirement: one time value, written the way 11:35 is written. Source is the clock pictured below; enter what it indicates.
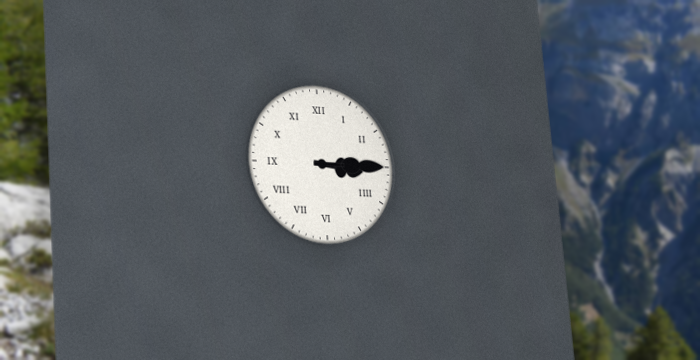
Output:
3:15
